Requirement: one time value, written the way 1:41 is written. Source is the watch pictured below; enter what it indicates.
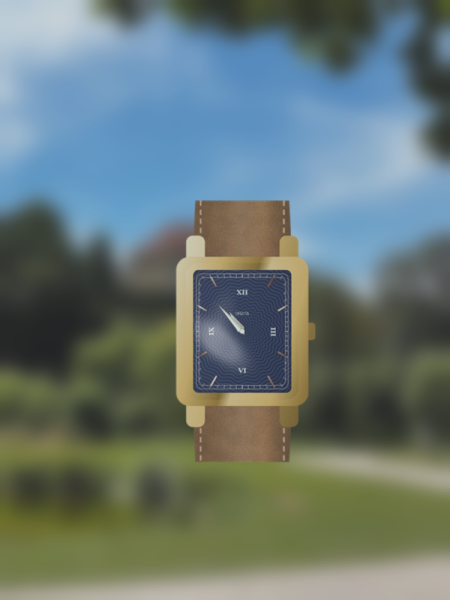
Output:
10:53
